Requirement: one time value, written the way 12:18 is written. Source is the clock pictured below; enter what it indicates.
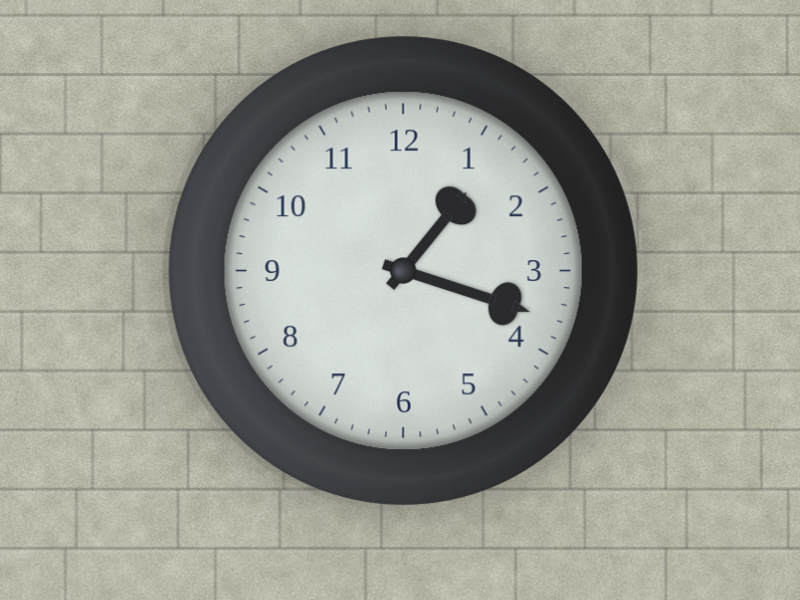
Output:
1:18
